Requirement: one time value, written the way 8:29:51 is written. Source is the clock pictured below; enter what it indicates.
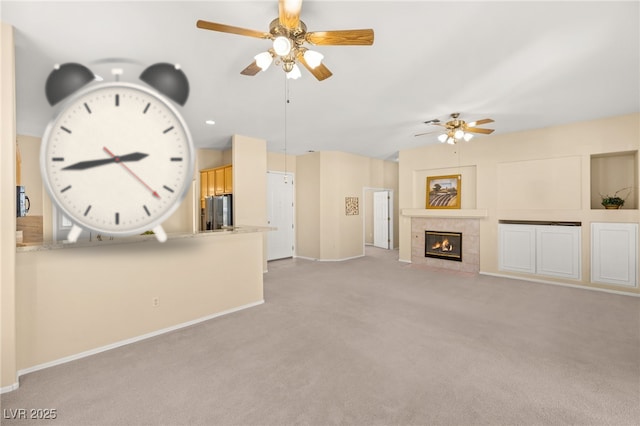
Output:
2:43:22
